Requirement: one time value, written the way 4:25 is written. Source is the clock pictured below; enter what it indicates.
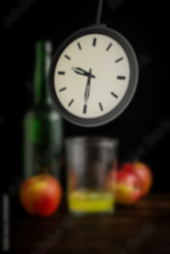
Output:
9:30
